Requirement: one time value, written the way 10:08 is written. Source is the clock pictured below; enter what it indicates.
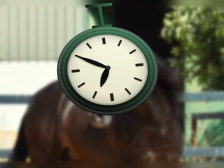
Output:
6:50
